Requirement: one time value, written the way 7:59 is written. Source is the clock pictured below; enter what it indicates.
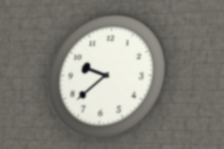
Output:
9:38
